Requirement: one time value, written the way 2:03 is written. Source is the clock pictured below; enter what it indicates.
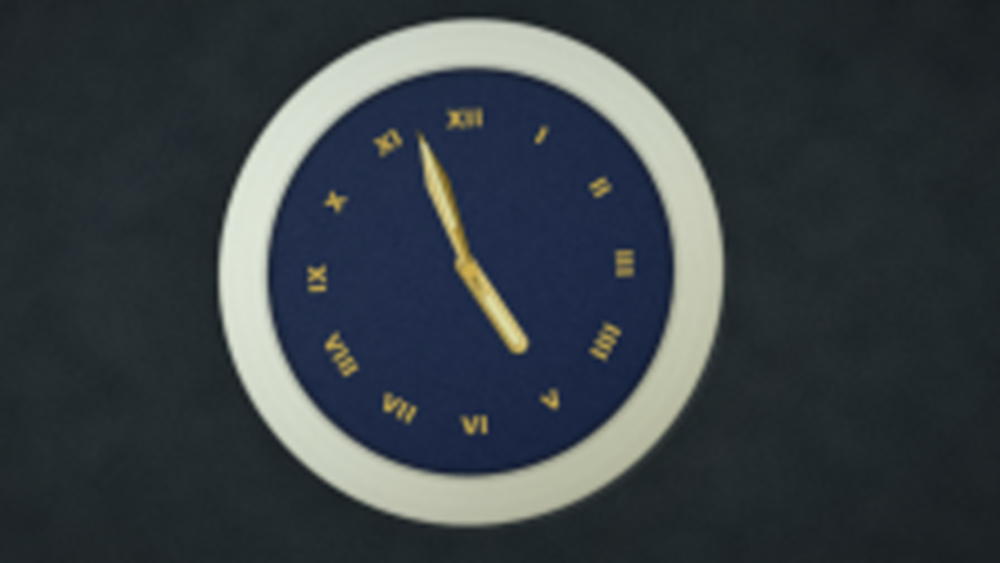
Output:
4:57
